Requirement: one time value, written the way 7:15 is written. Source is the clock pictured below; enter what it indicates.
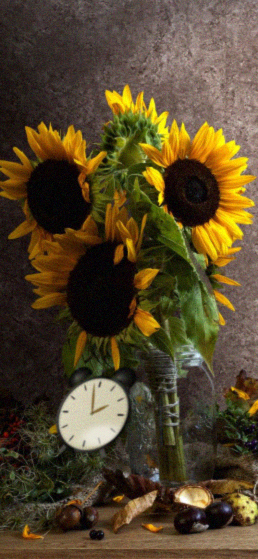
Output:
1:58
